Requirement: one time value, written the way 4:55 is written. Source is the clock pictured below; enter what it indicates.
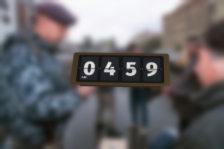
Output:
4:59
